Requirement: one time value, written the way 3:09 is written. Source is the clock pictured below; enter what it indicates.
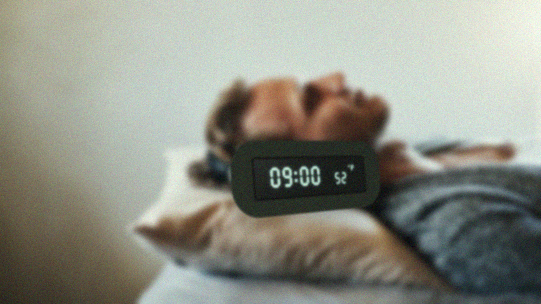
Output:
9:00
